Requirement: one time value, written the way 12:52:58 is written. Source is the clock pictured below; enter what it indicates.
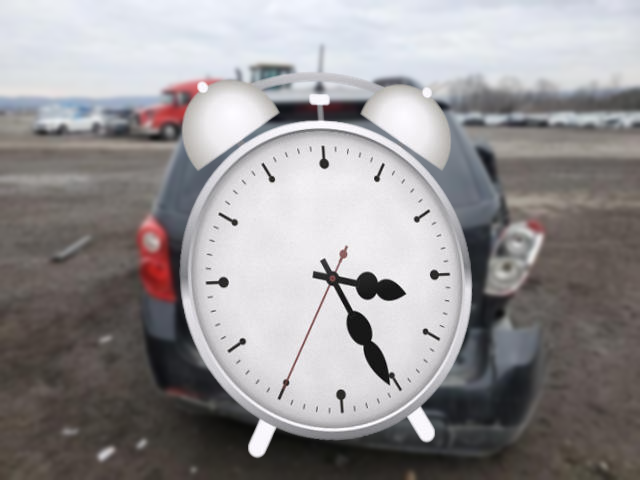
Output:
3:25:35
